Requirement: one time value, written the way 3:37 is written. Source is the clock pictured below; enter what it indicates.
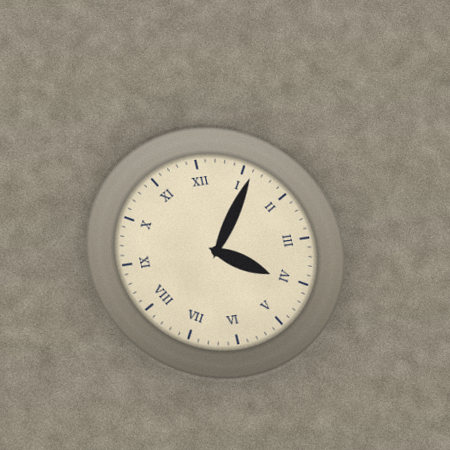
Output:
4:06
